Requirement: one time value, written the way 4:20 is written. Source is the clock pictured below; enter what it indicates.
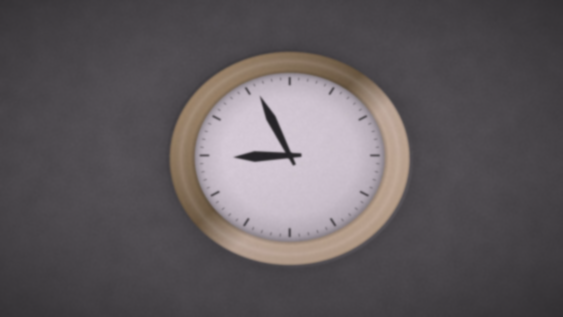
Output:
8:56
